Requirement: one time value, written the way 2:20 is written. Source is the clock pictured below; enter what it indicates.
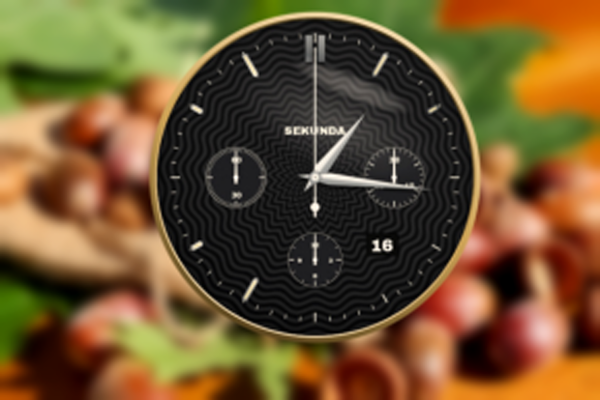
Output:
1:16
